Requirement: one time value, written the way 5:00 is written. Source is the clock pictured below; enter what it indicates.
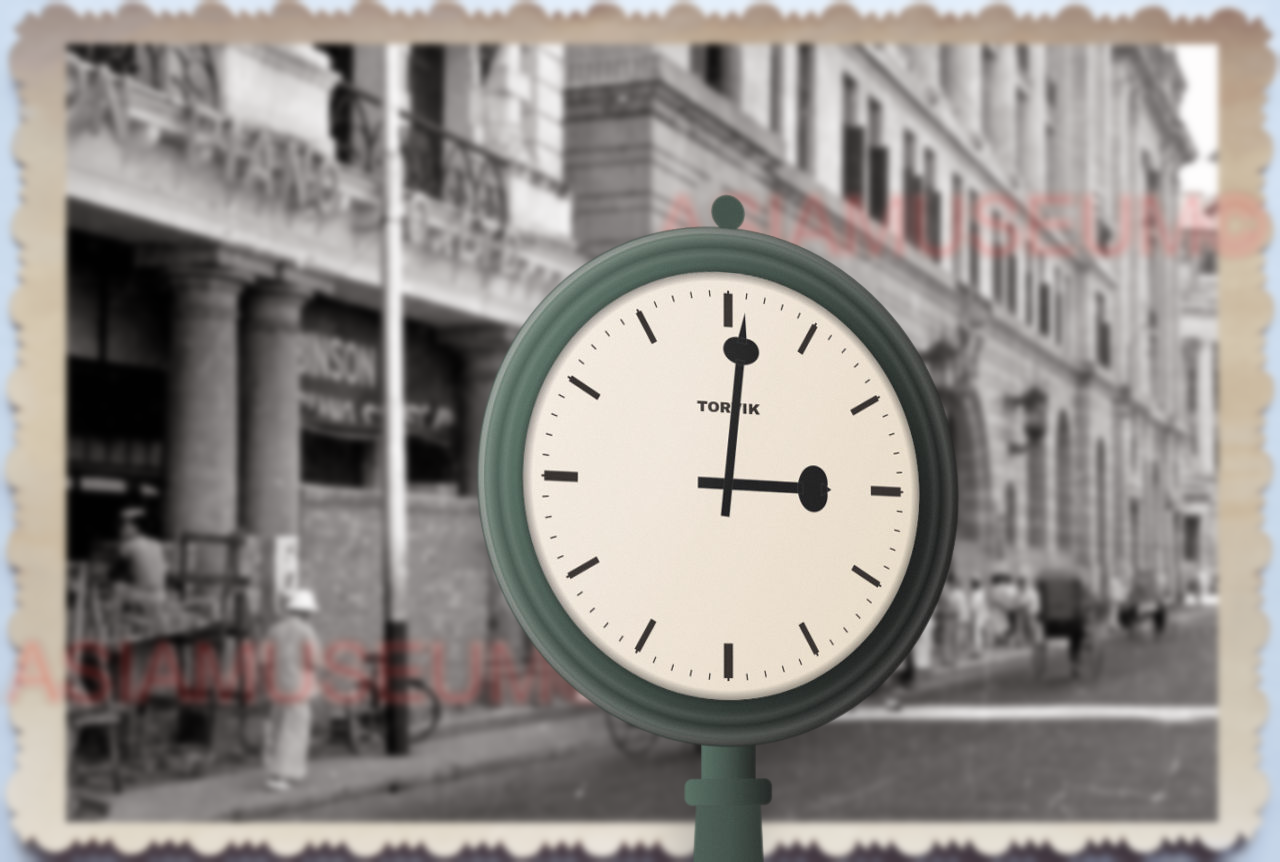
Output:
3:01
